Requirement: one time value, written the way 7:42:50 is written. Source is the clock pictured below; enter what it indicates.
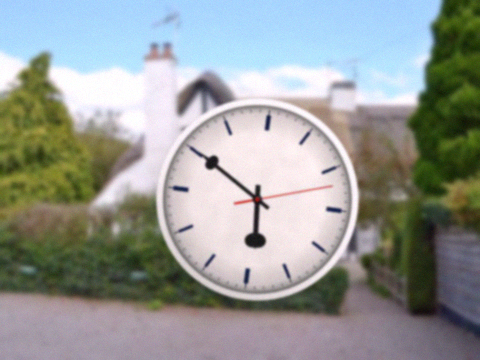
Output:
5:50:12
